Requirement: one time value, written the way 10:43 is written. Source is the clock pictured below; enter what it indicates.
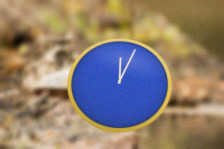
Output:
12:04
